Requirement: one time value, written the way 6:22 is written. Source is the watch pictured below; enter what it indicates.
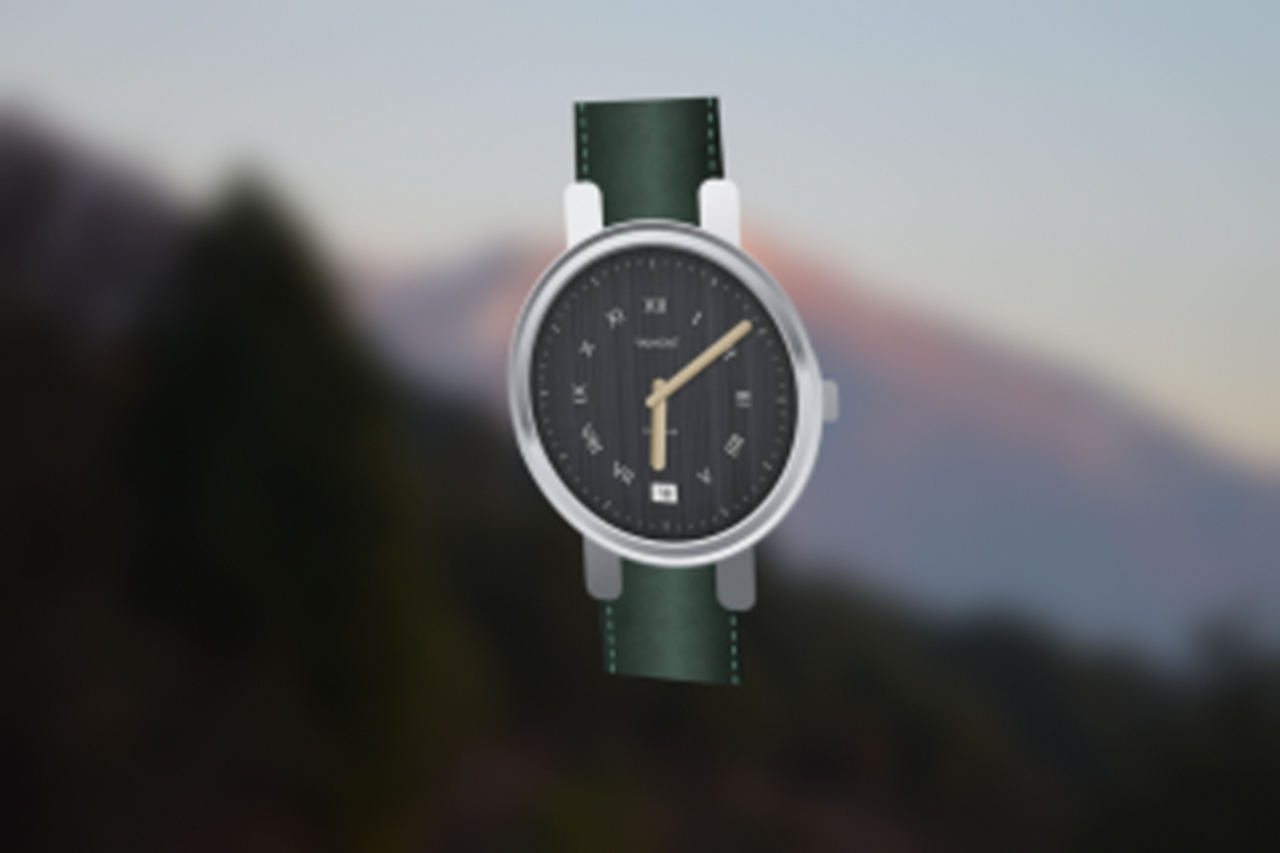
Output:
6:09
